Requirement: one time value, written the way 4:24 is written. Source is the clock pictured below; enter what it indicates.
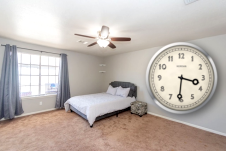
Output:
3:31
